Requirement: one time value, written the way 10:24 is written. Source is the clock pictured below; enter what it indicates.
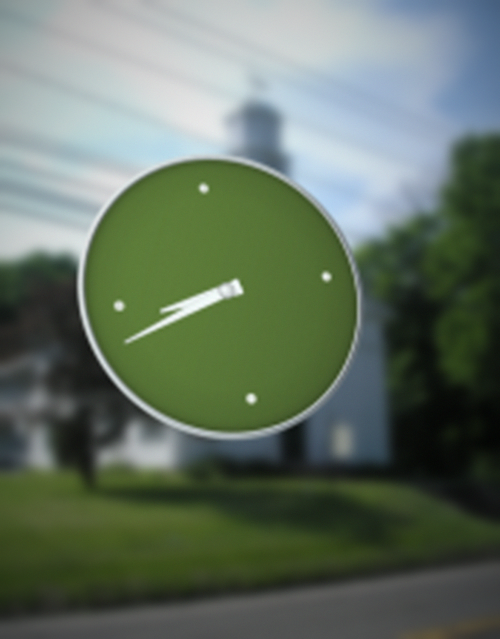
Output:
8:42
